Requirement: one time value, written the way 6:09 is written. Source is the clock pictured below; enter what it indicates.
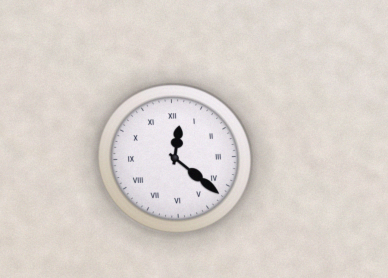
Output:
12:22
